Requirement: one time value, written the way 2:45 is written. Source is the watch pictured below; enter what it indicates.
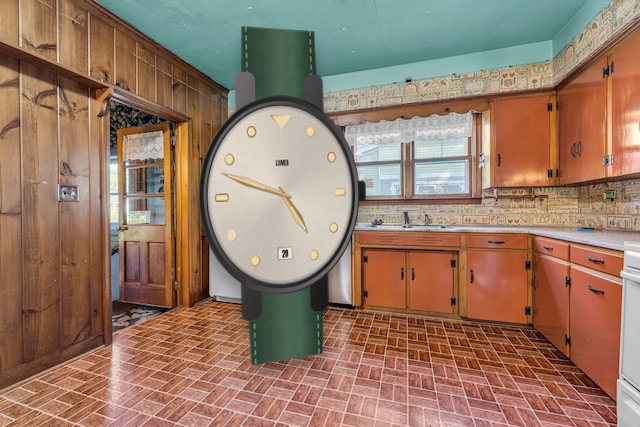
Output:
4:48
